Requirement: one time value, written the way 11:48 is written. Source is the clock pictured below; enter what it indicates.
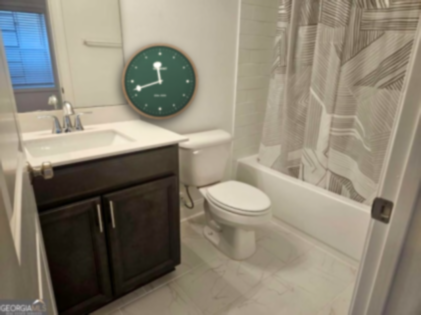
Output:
11:42
